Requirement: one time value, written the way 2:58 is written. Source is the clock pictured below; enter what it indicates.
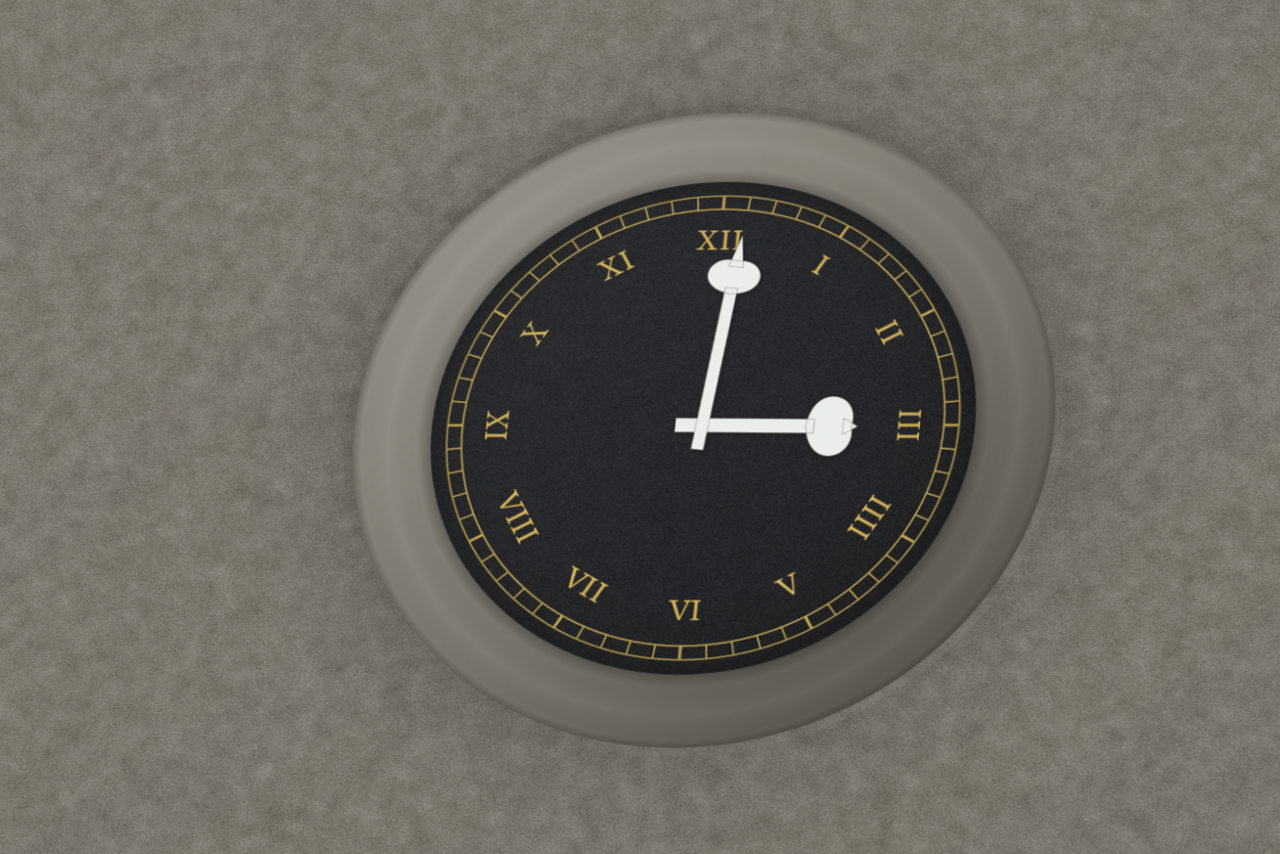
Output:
3:01
